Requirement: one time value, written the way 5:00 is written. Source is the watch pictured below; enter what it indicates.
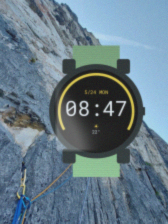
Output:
8:47
